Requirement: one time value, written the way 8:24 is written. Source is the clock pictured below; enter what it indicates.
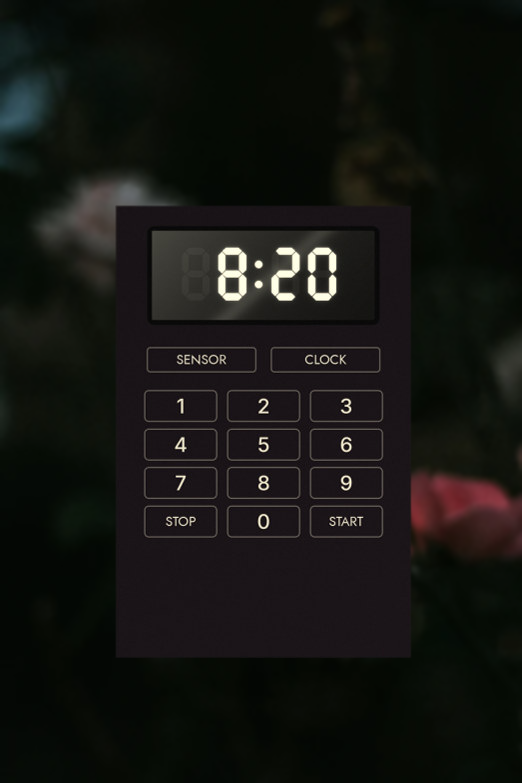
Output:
8:20
